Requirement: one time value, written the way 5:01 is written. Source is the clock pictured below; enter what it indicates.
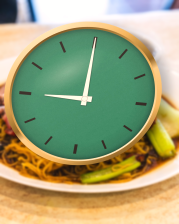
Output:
9:00
